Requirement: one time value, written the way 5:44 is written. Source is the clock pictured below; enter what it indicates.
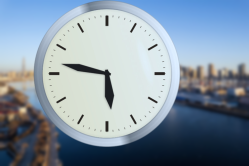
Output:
5:47
